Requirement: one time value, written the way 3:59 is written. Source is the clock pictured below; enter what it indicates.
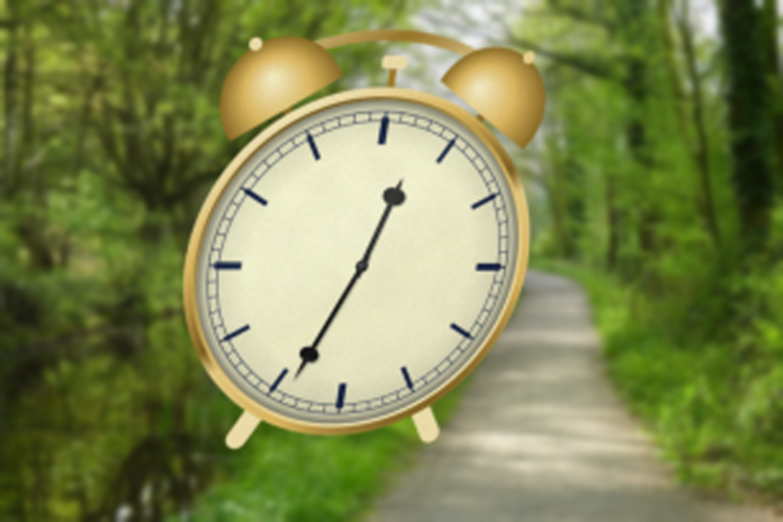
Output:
12:34
